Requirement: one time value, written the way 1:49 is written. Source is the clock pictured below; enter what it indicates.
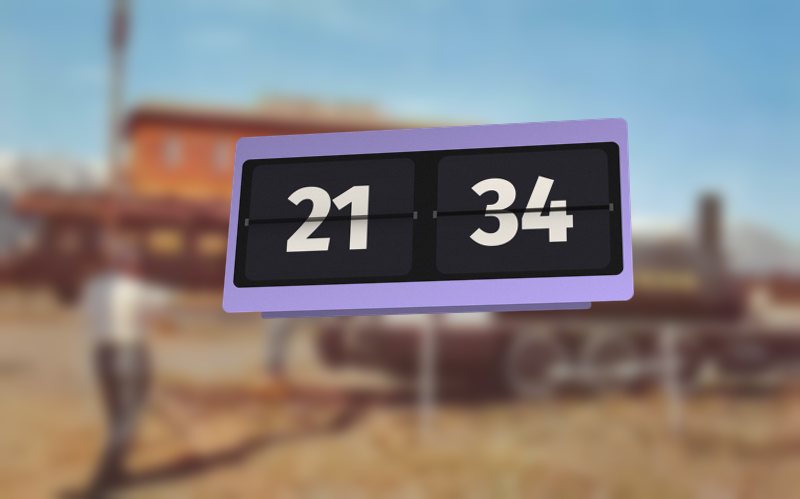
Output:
21:34
